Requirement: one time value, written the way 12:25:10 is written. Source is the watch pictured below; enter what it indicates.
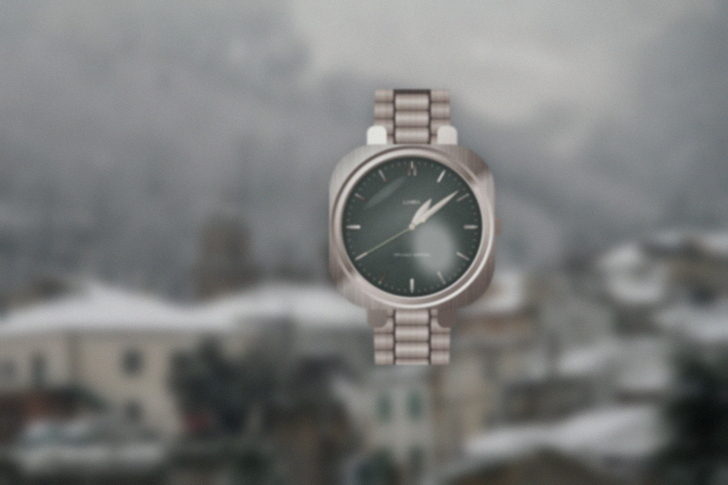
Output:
1:08:40
